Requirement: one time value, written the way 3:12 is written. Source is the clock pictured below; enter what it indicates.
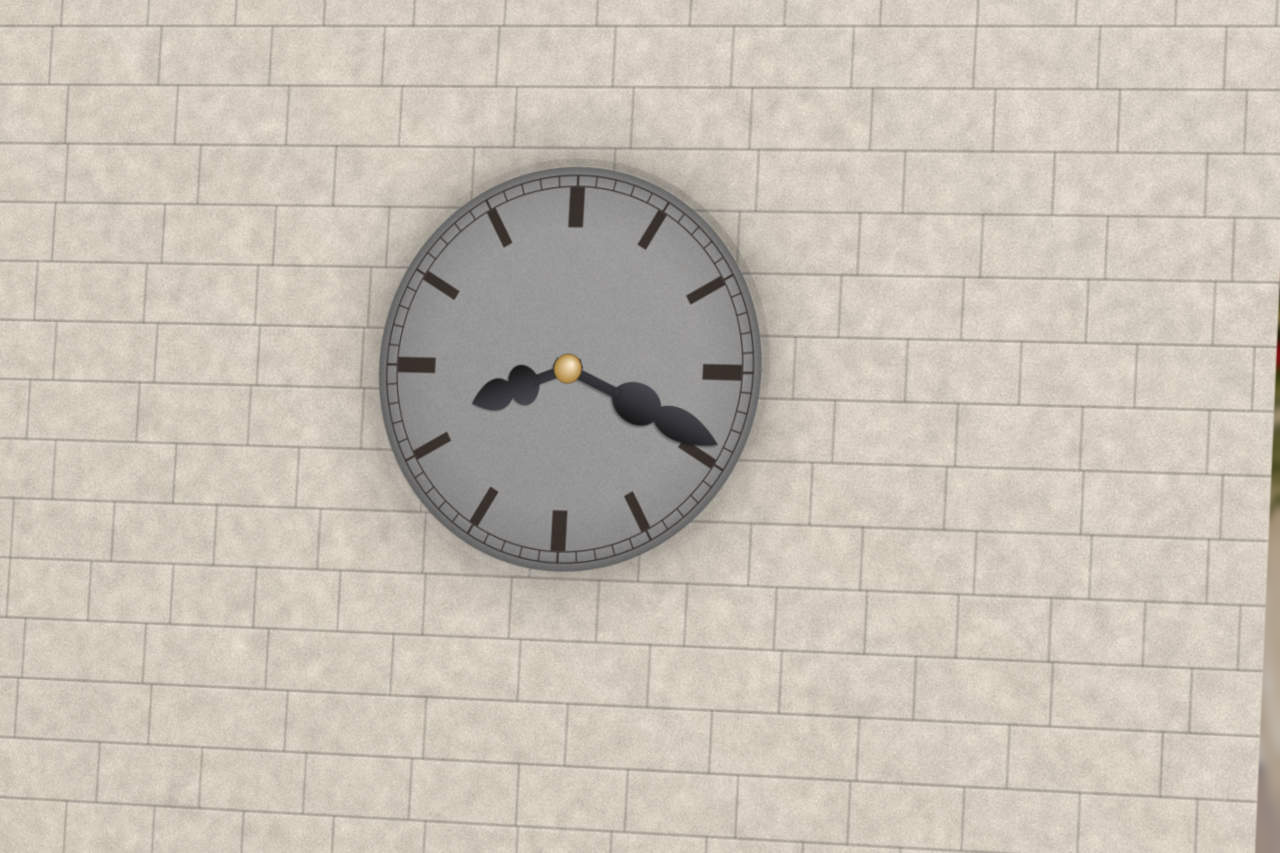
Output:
8:19
